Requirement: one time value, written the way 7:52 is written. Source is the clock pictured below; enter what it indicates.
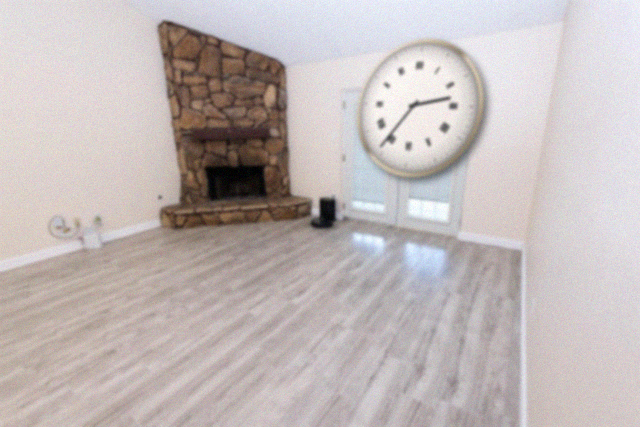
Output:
2:36
